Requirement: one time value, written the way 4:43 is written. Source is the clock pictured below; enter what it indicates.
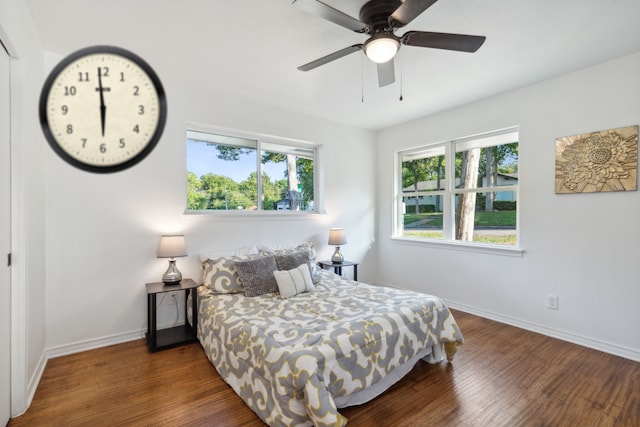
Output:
5:59
